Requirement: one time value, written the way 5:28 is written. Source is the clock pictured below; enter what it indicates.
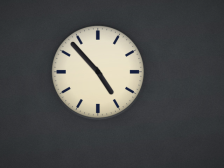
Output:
4:53
